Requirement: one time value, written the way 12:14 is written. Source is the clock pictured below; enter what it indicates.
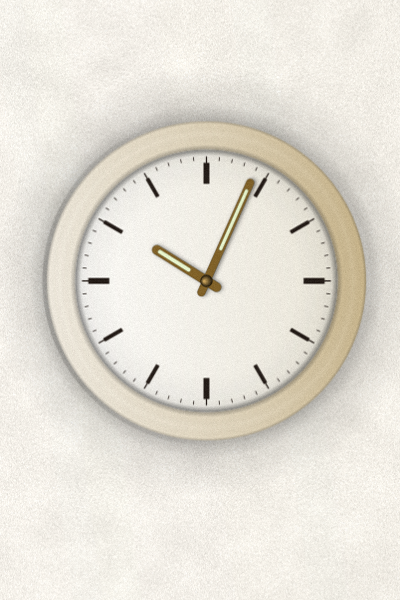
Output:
10:04
